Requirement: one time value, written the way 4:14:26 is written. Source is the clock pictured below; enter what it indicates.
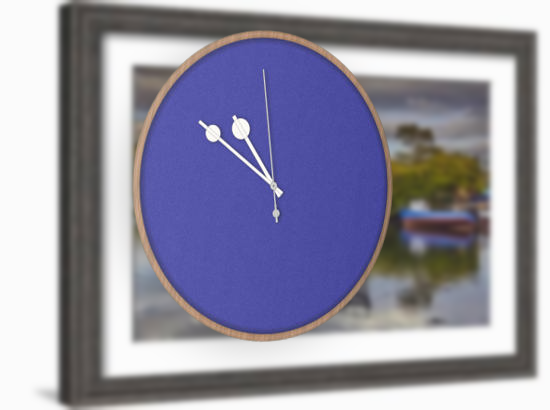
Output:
10:50:59
